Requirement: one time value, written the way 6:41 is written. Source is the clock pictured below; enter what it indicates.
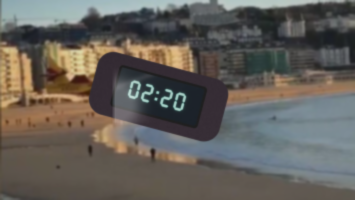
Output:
2:20
